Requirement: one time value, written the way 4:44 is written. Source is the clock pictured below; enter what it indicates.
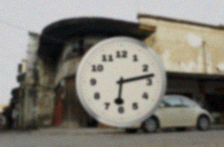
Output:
6:13
